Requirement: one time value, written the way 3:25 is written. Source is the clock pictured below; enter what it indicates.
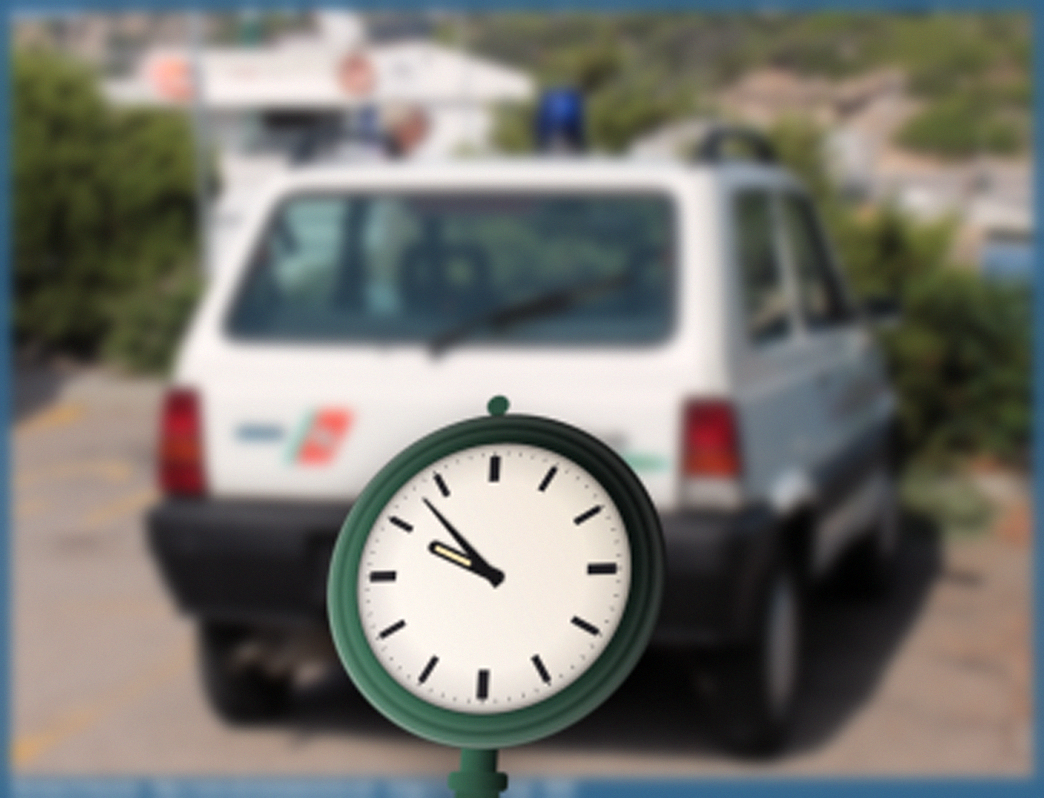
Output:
9:53
